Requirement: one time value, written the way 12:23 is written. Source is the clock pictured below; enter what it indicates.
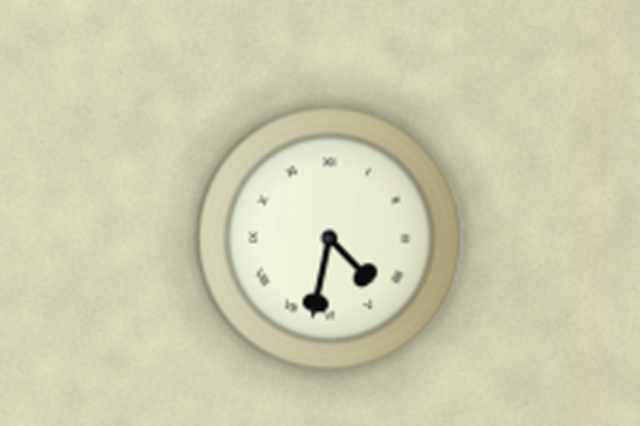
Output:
4:32
